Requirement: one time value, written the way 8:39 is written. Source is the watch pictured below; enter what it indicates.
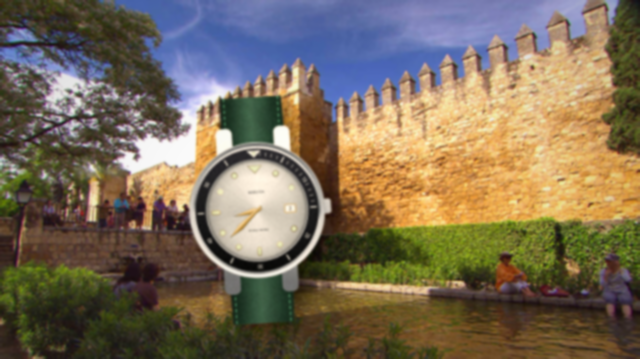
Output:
8:38
